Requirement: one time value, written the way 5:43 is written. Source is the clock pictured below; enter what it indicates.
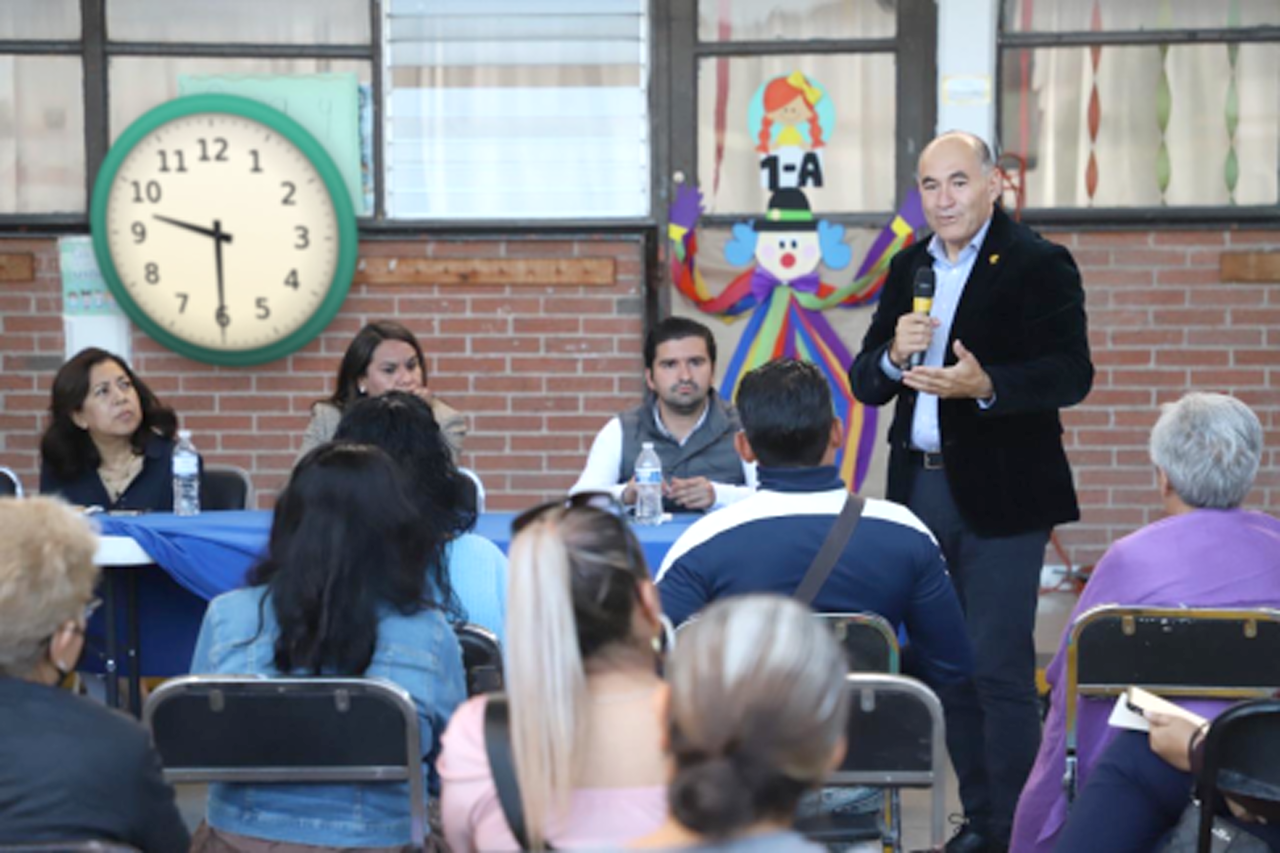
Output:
9:30
